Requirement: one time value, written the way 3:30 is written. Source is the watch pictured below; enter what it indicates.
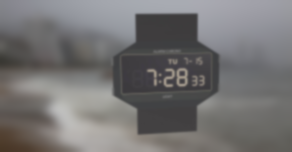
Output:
7:28
